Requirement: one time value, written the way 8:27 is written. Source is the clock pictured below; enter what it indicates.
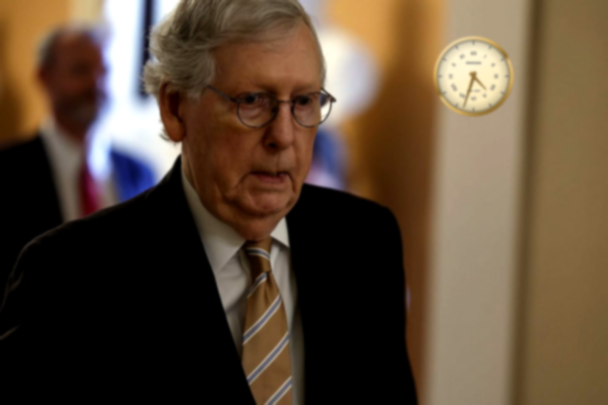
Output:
4:33
